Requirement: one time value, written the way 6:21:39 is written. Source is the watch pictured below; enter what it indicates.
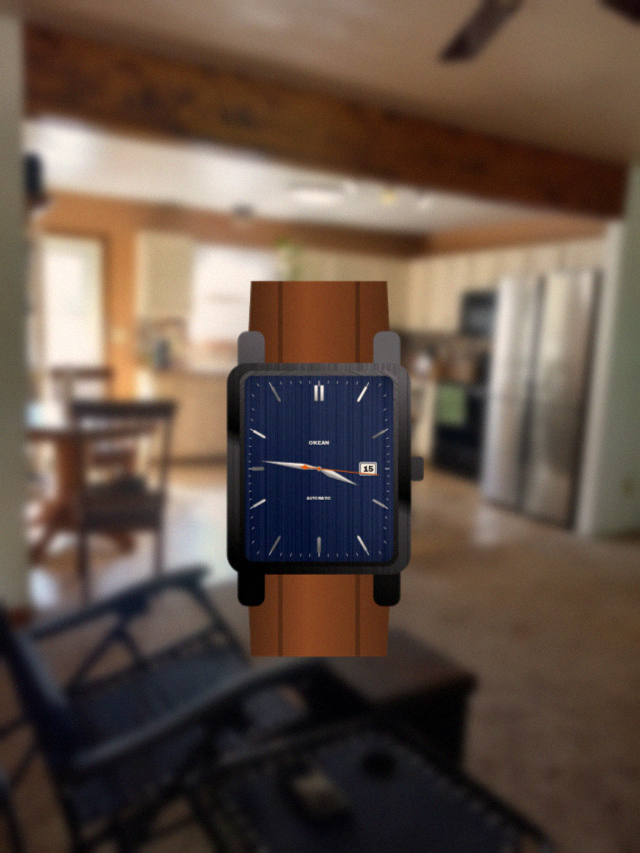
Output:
3:46:16
